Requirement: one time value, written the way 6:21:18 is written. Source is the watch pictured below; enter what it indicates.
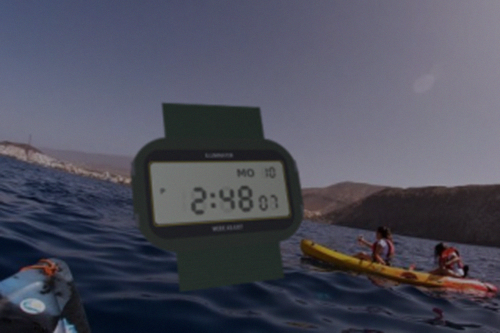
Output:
2:48:07
